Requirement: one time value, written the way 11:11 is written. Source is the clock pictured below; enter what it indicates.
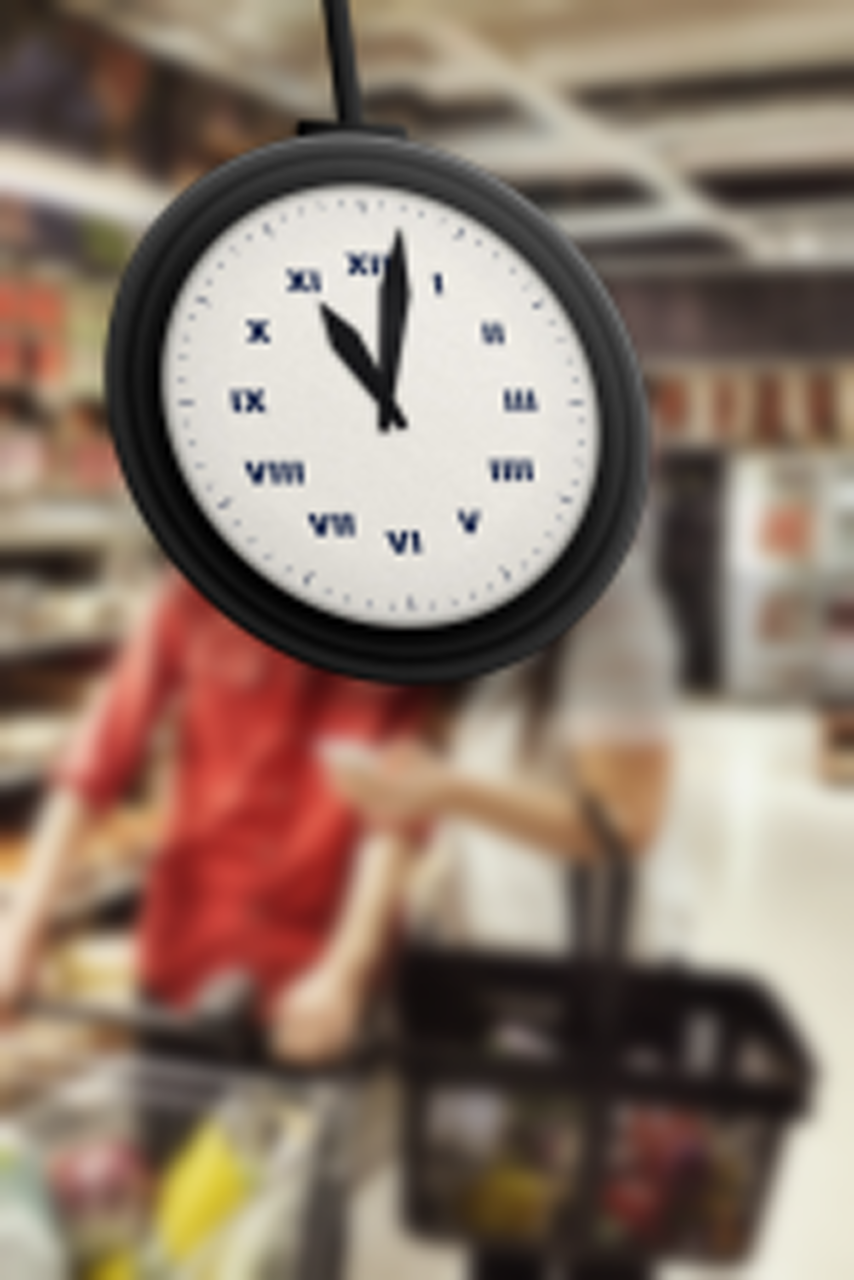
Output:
11:02
